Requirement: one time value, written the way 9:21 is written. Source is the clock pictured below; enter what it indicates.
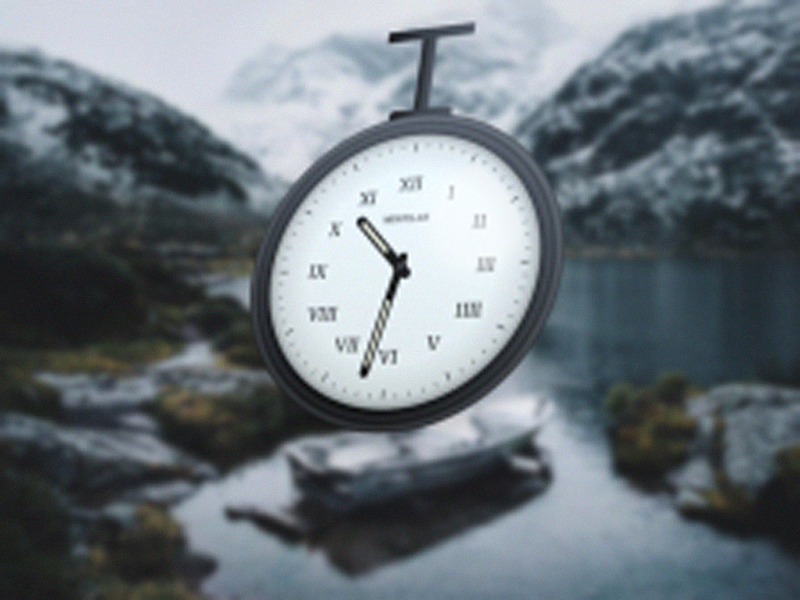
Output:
10:32
